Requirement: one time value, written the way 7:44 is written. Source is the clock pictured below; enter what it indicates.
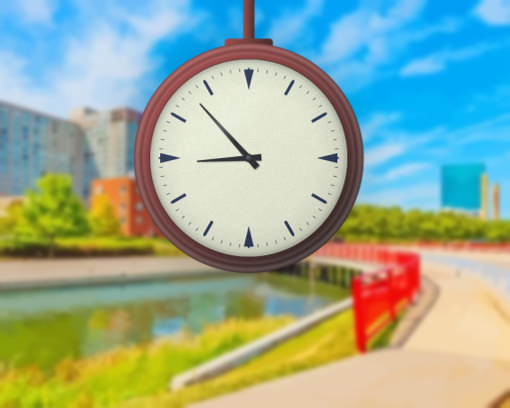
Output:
8:53
